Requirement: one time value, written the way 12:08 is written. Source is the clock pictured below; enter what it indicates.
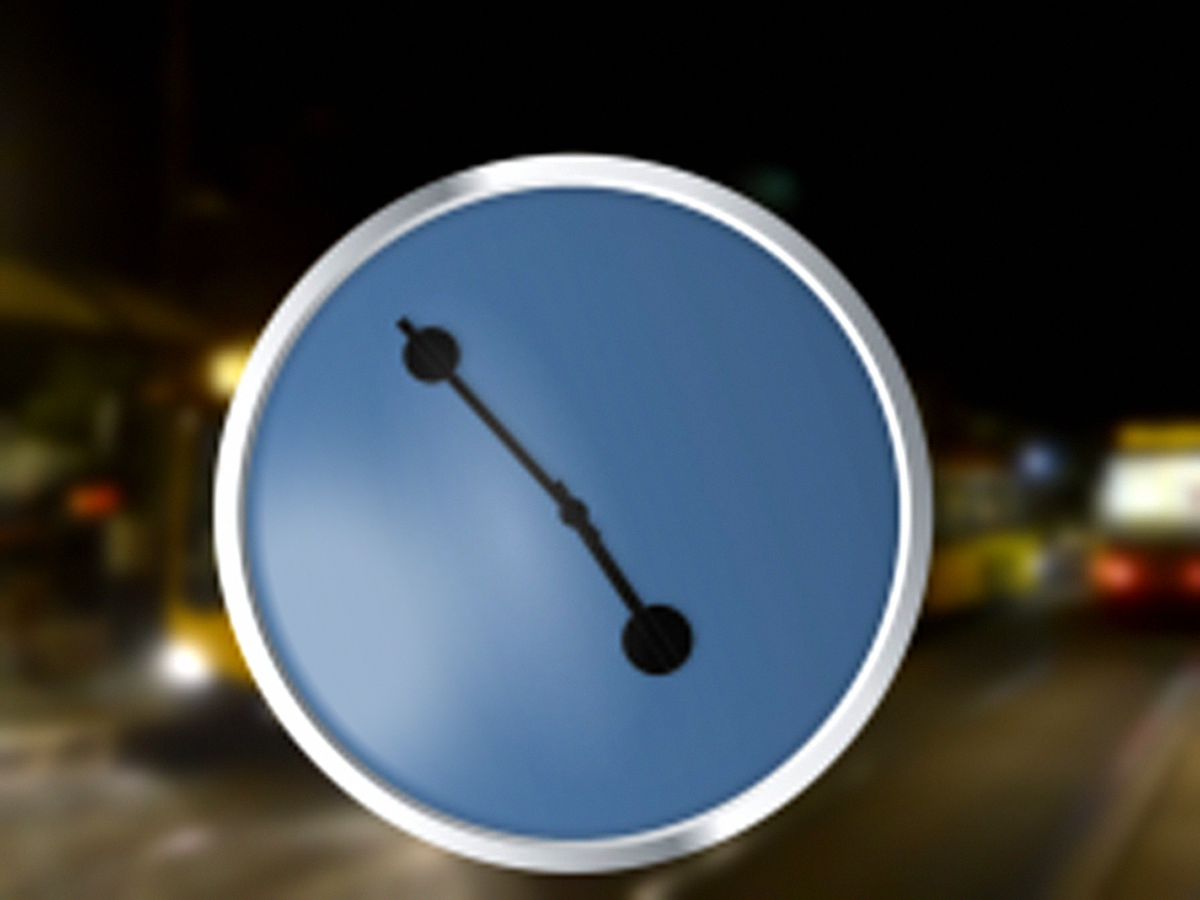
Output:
4:53
